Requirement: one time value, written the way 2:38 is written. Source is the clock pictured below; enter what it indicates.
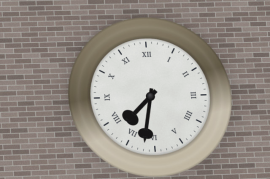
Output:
7:32
